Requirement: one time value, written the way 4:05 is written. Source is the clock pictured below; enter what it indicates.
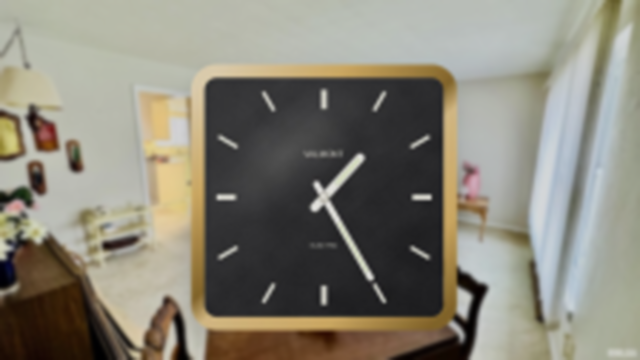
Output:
1:25
